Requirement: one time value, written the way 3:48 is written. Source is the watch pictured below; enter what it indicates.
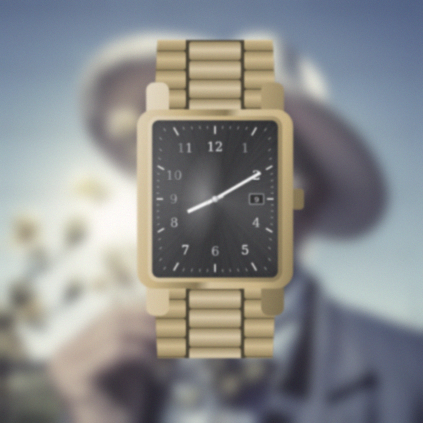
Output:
8:10
